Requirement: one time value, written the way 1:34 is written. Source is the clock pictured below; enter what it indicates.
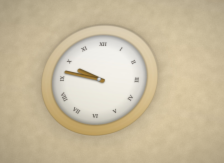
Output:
9:47
